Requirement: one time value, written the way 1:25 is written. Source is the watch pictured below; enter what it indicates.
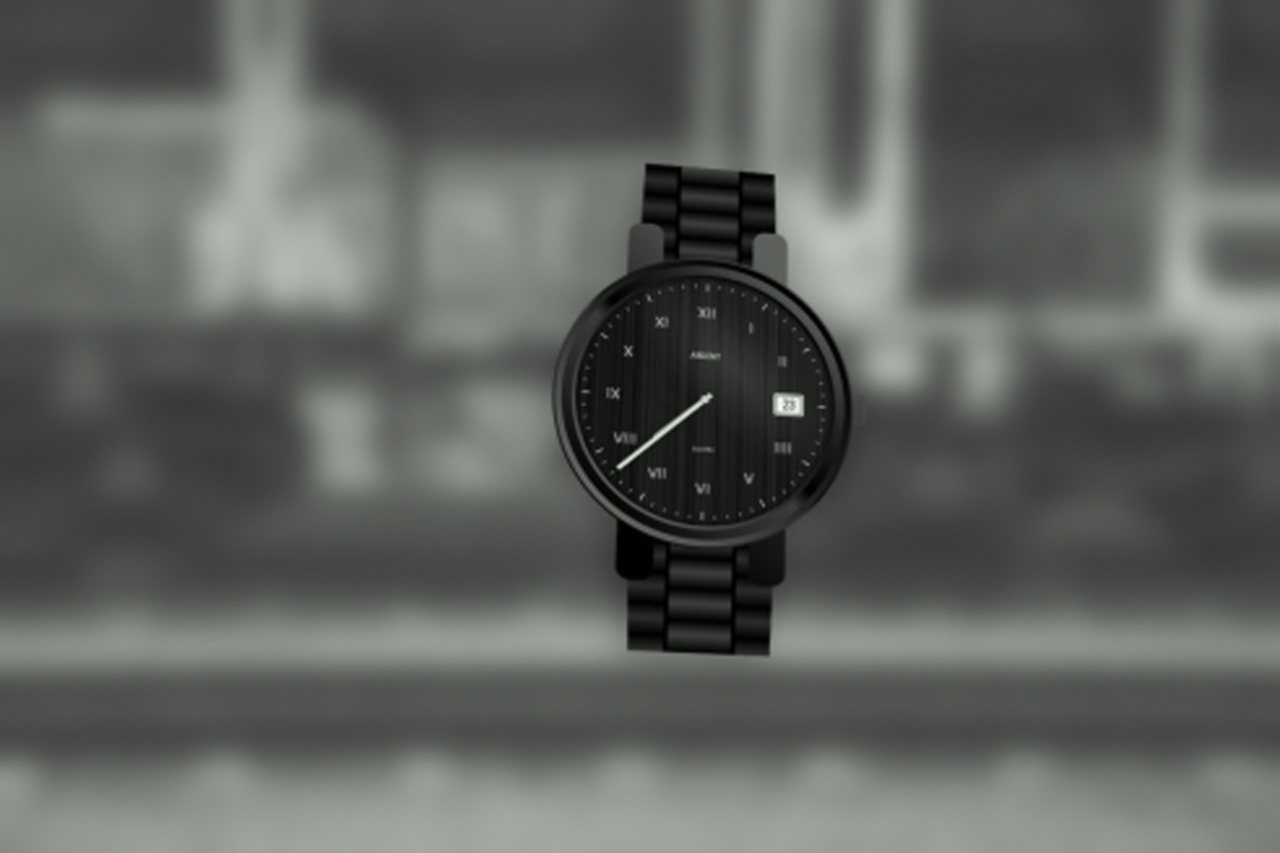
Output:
7:38
